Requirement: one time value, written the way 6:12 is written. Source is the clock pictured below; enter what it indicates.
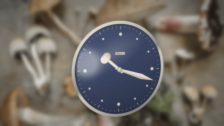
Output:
10:18
